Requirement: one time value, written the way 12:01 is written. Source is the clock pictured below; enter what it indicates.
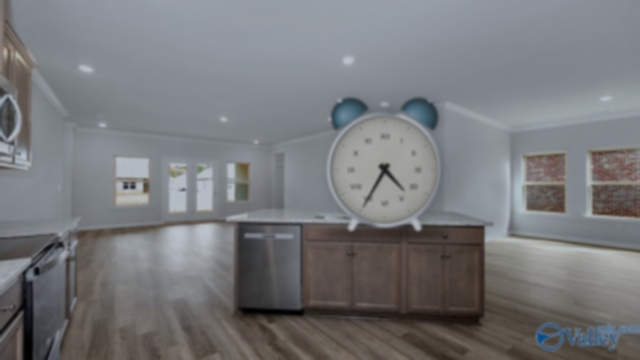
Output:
4:35
